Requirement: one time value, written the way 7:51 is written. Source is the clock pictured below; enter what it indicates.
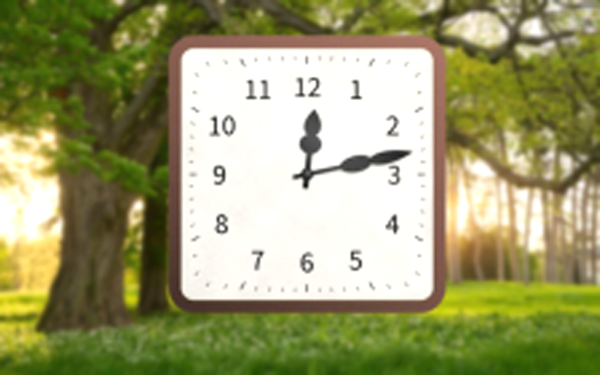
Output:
12:13
